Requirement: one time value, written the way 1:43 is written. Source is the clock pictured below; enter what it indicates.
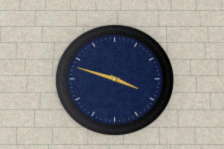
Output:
3:48
